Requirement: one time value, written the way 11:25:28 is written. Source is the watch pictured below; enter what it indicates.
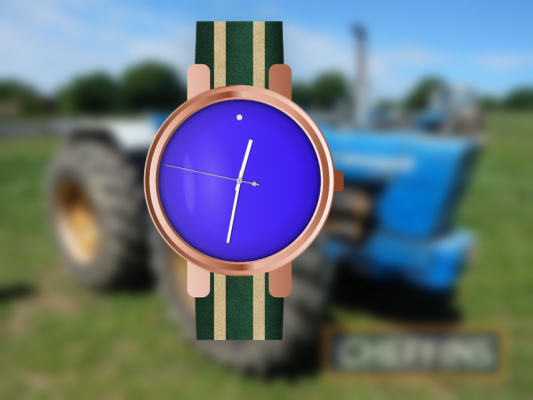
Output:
12:31:47
